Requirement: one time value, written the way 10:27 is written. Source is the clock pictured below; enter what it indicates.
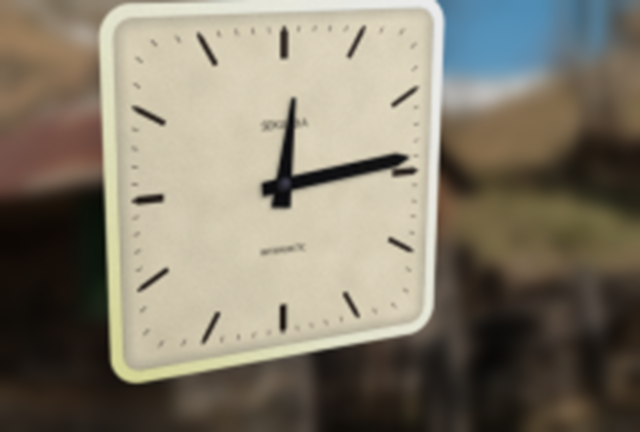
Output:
12:14
